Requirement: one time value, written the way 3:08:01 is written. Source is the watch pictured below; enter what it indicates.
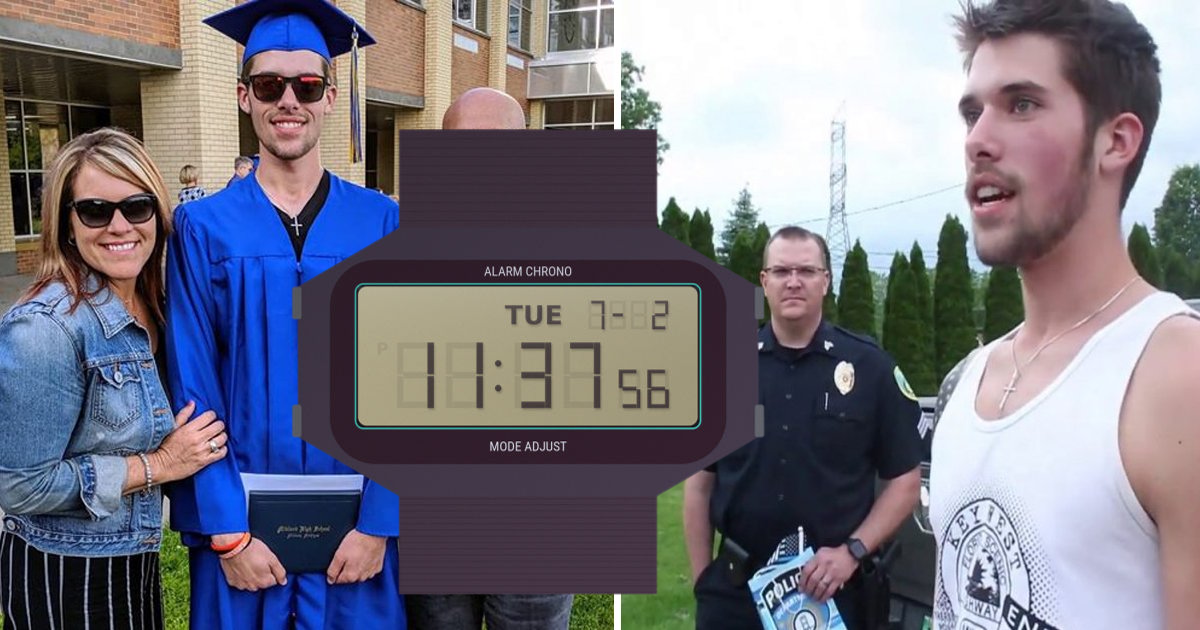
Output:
11:37:56
